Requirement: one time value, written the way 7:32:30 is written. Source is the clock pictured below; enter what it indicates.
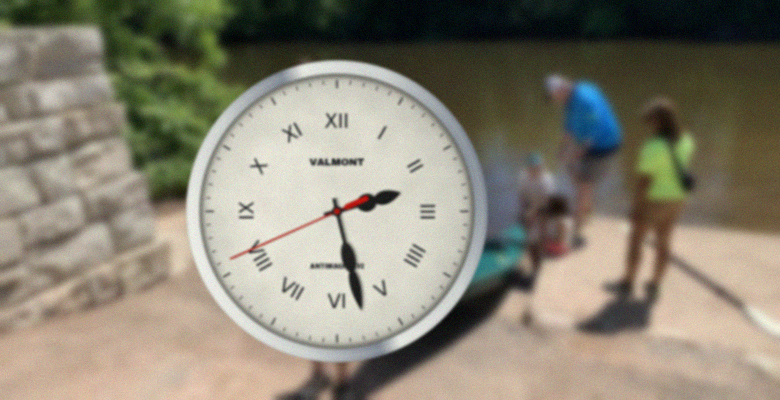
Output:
2:27:41
